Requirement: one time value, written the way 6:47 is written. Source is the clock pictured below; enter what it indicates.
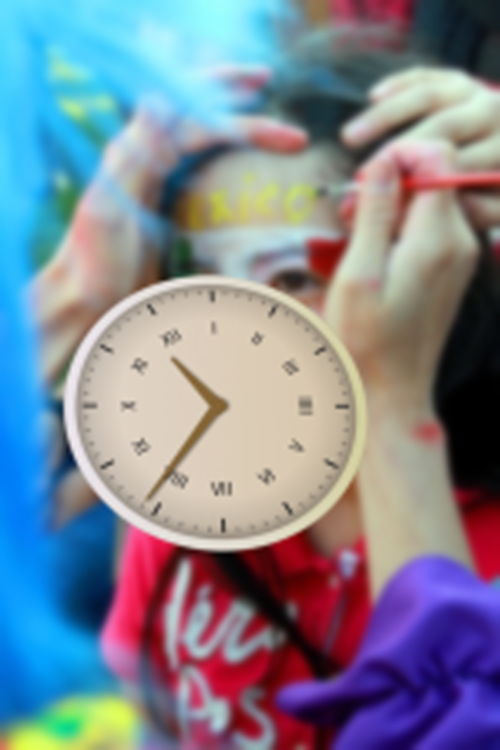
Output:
11:41
